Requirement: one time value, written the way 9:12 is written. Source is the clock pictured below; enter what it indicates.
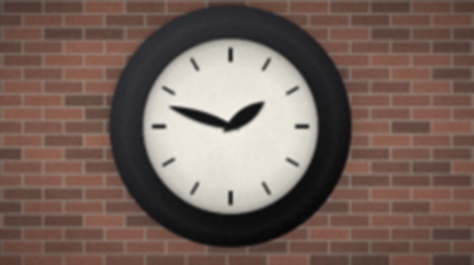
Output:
1:48
